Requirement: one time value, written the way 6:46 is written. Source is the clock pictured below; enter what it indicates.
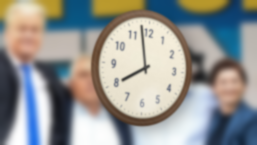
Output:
7:58
